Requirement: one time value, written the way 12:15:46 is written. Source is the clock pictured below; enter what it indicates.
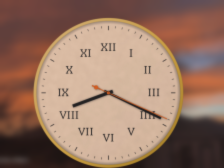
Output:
8:19:19
